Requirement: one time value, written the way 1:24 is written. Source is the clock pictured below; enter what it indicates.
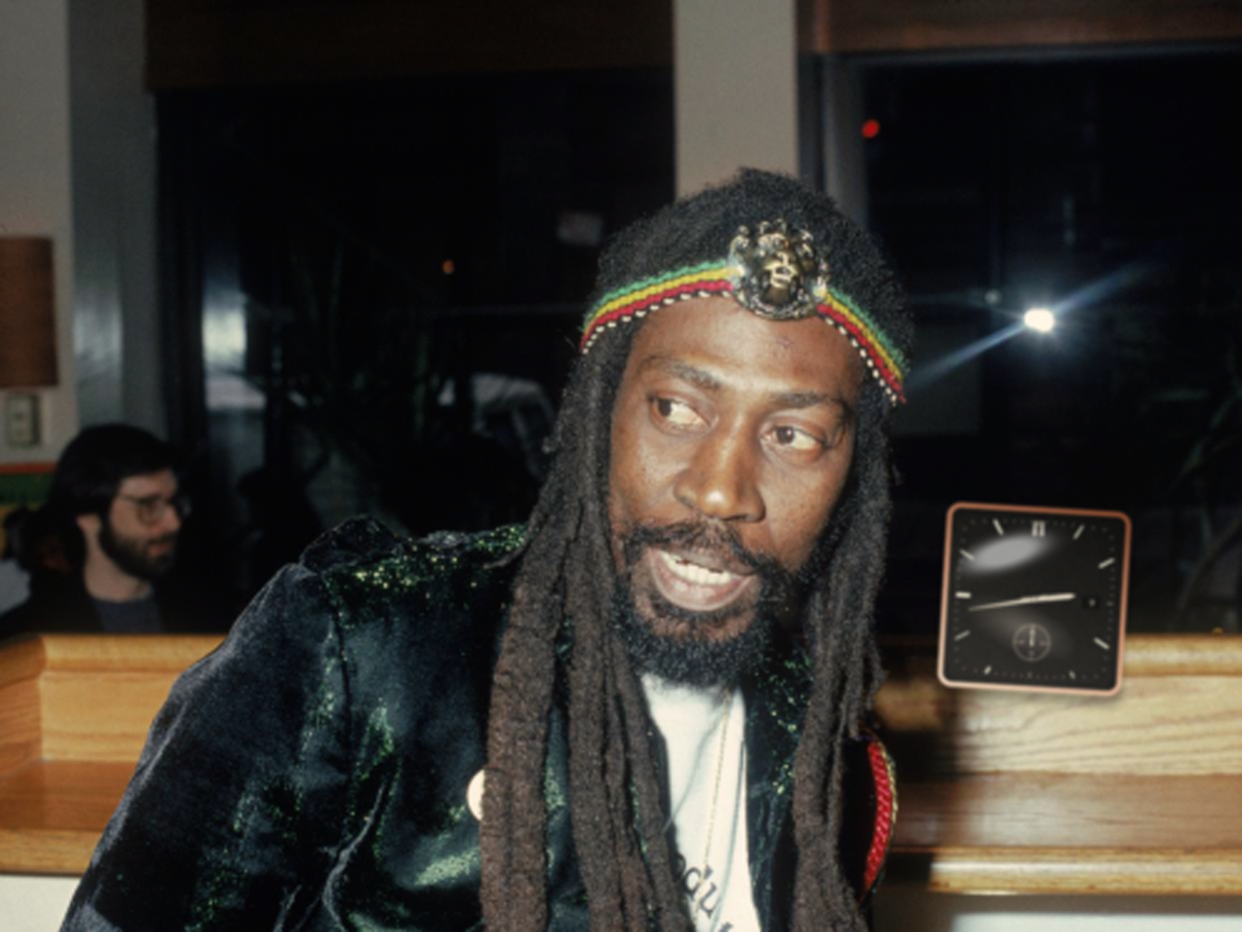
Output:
2:43
